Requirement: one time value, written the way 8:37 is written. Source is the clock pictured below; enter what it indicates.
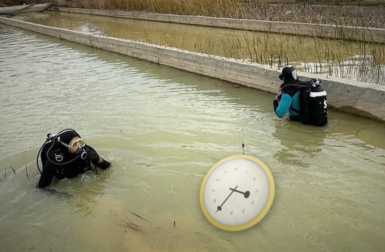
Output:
3:36
